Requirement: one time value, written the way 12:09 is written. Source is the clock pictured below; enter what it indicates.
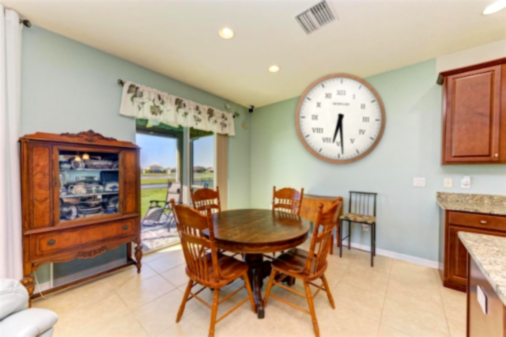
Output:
6:29
